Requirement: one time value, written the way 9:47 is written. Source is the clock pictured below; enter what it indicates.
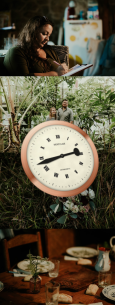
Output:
2:43
